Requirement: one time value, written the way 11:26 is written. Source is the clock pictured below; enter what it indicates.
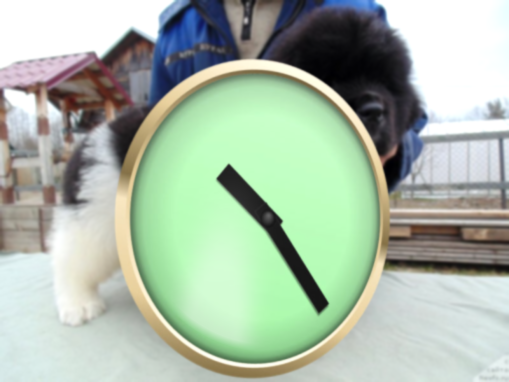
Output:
10:24
